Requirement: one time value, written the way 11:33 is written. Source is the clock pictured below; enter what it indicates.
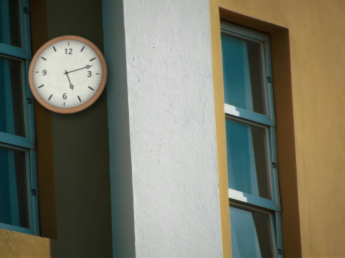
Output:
5:12
